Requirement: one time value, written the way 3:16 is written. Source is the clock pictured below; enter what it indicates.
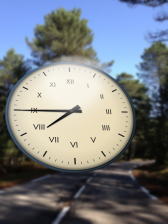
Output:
7:45
